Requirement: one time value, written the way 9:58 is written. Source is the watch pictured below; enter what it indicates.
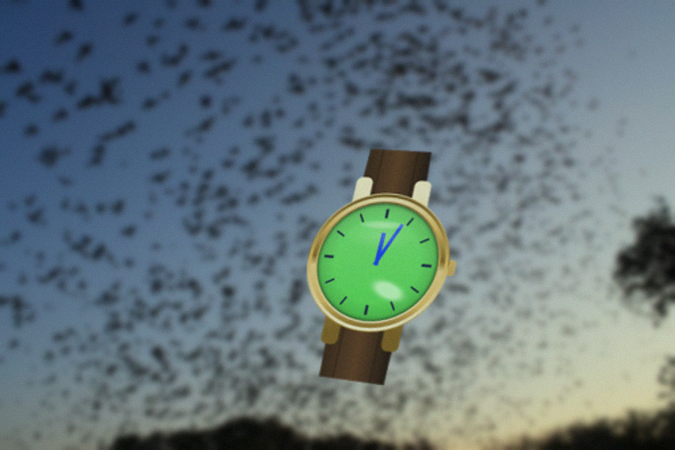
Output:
12:04
